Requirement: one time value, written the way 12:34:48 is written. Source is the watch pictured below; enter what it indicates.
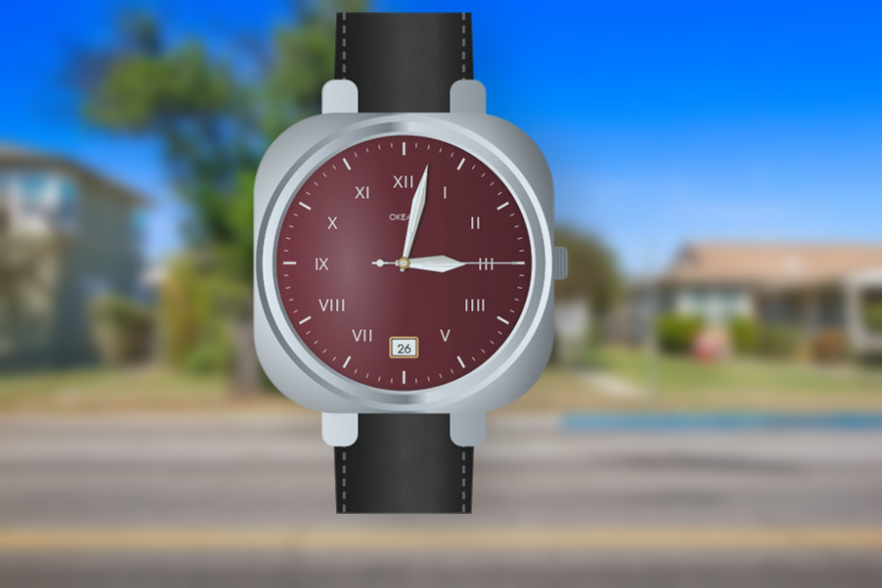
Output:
3:02:15
